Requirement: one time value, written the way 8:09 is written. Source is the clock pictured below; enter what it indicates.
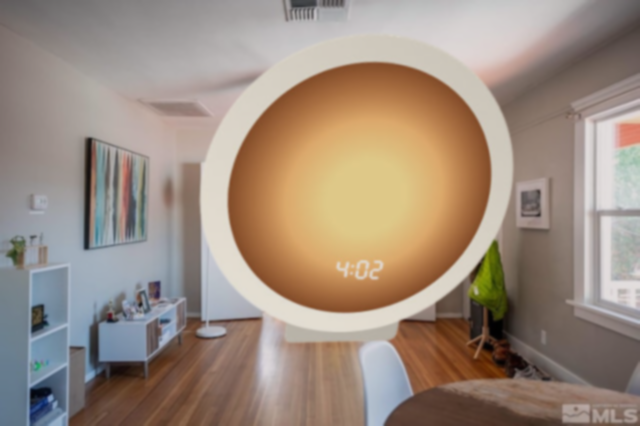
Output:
4:02
